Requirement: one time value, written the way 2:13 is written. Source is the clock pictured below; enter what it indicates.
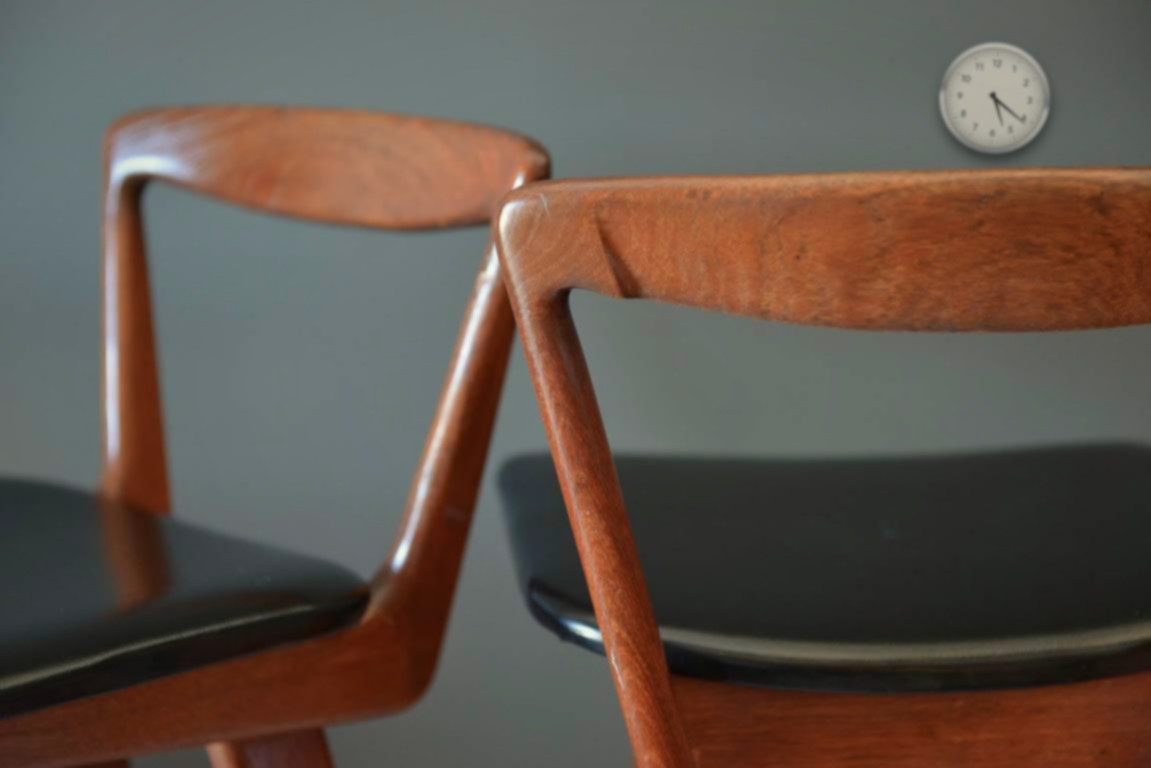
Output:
5:21
